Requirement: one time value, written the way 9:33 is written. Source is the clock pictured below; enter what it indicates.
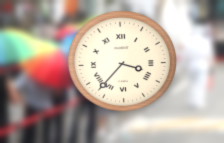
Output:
3:37
